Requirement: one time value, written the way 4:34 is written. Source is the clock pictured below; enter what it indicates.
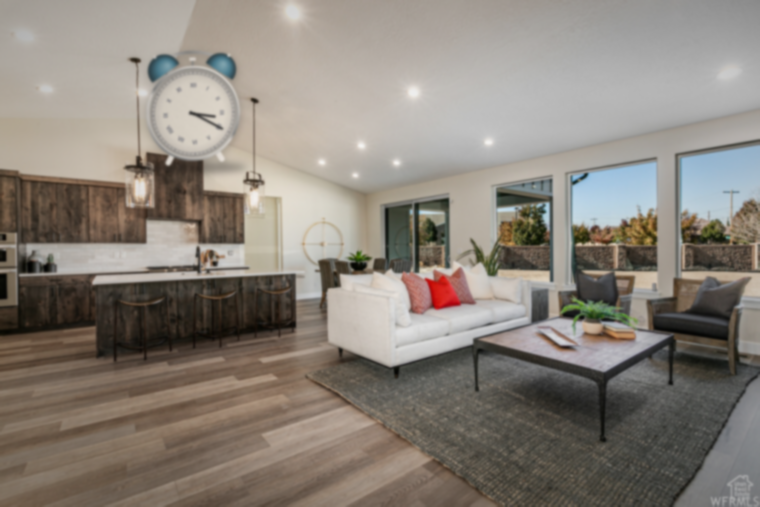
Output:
3:20
